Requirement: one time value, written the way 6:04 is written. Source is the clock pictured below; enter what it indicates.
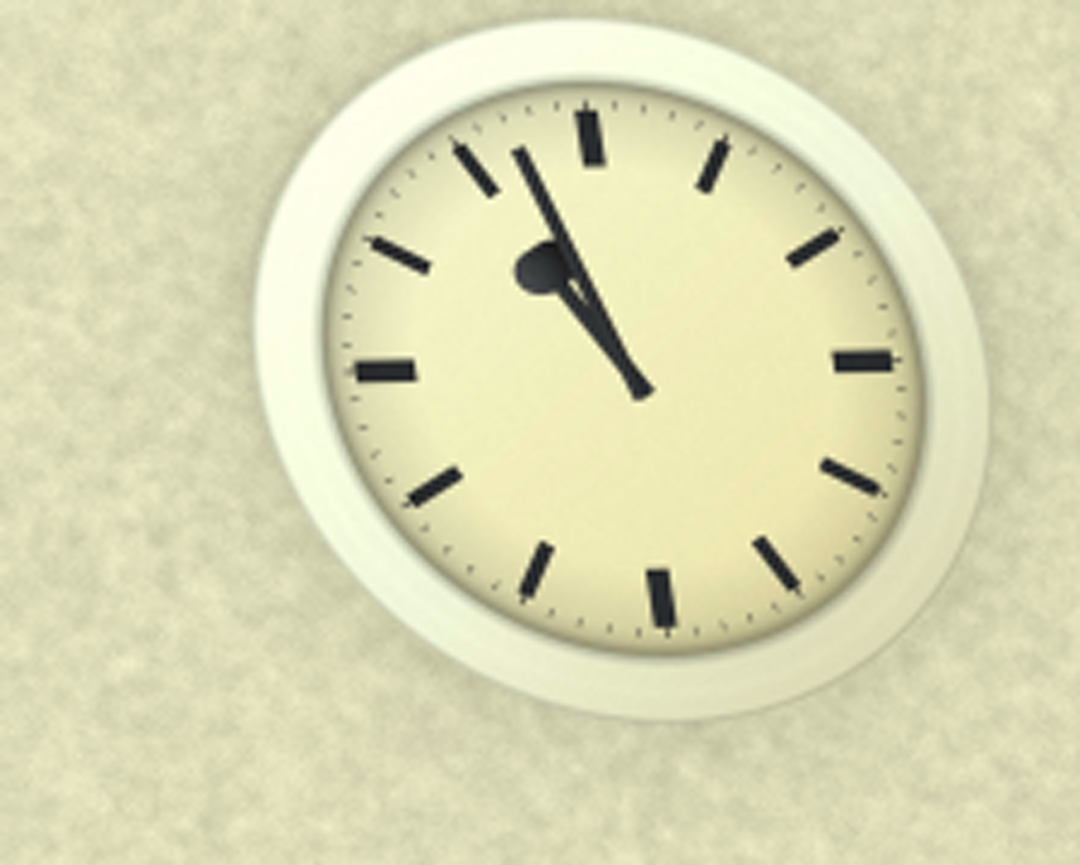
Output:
10:57
